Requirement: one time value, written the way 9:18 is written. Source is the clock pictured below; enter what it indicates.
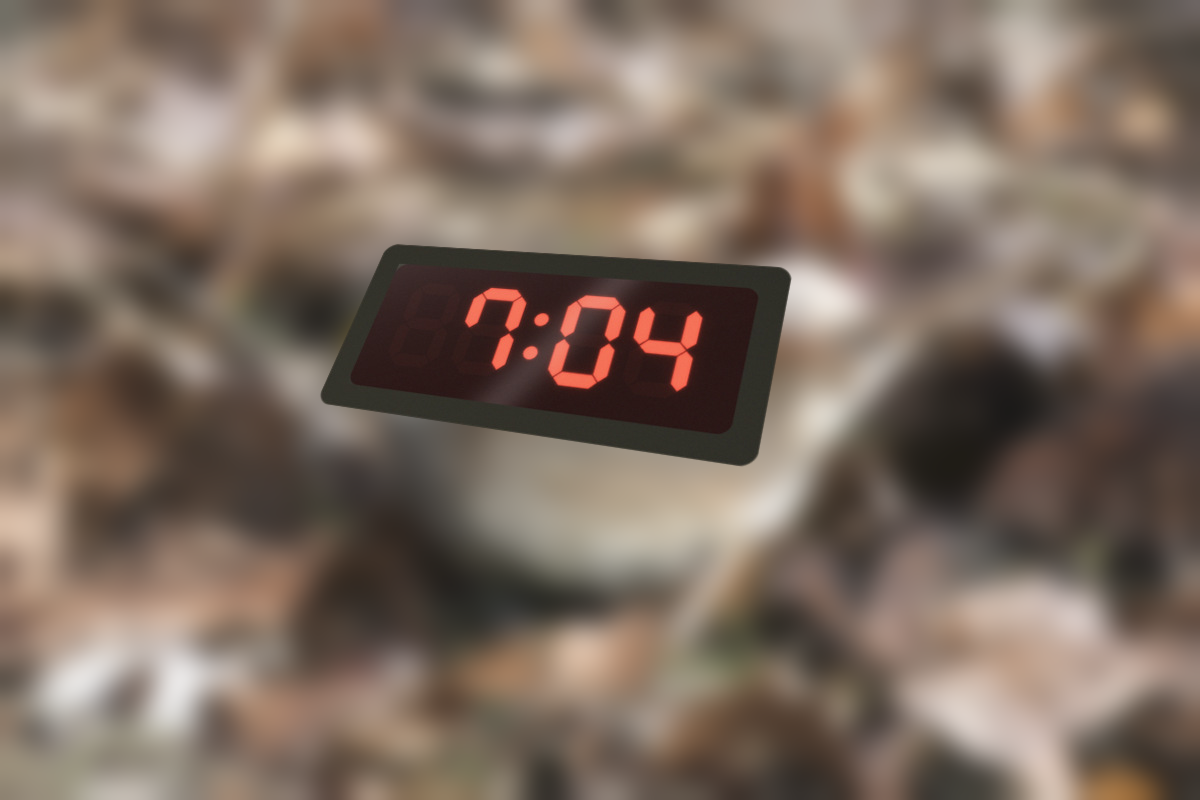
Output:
7:04
